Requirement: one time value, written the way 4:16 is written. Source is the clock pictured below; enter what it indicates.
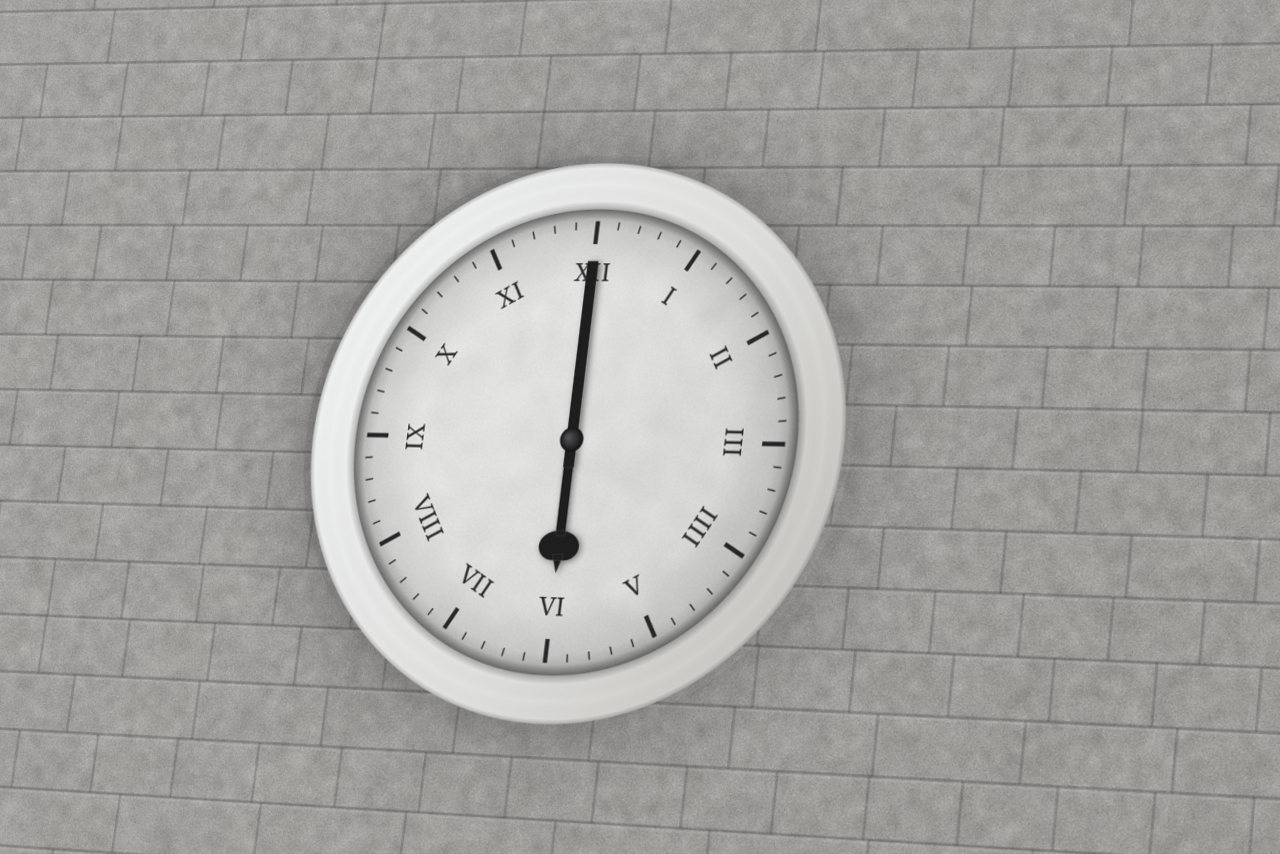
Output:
6:00
